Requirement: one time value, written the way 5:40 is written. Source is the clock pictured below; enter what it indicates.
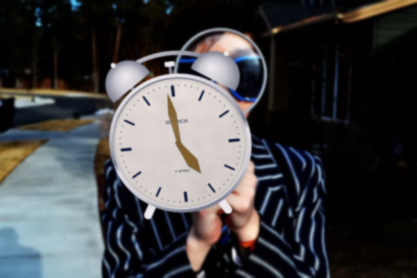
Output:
4:59
